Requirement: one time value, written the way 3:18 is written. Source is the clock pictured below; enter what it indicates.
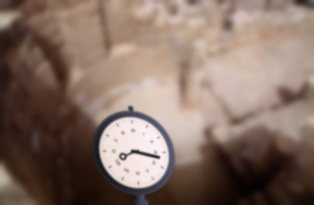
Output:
8:17
